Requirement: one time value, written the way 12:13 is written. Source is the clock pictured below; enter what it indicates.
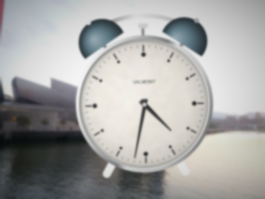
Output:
4:32
